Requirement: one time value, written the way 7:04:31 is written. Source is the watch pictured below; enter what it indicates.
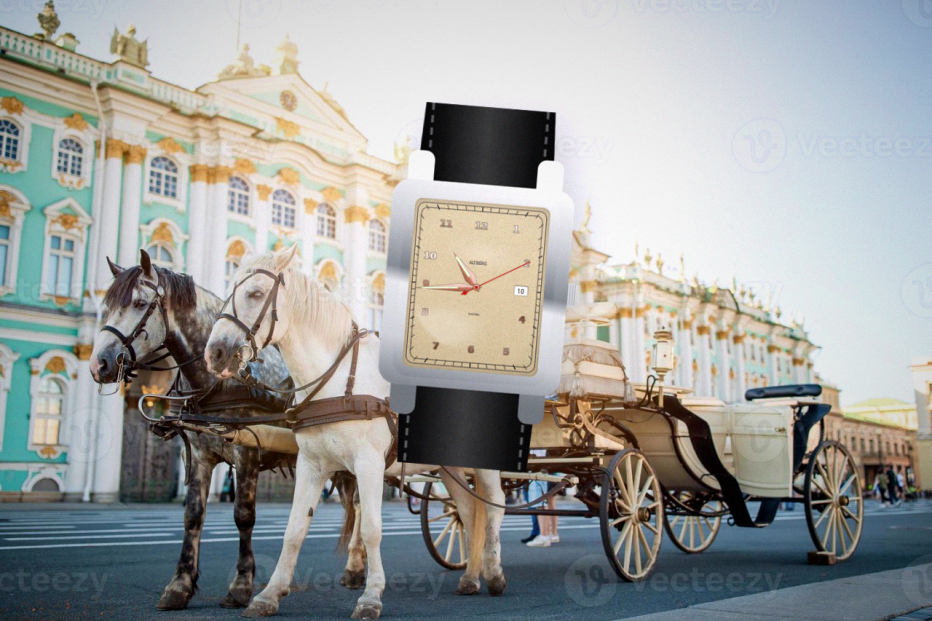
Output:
10:44:10
